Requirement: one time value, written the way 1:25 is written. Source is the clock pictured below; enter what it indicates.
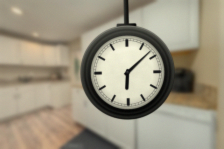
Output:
6:08
